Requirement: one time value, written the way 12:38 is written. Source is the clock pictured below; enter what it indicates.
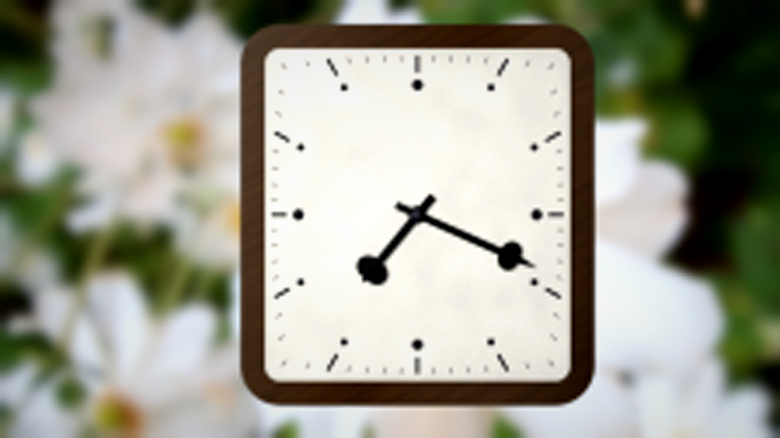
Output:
7:19
